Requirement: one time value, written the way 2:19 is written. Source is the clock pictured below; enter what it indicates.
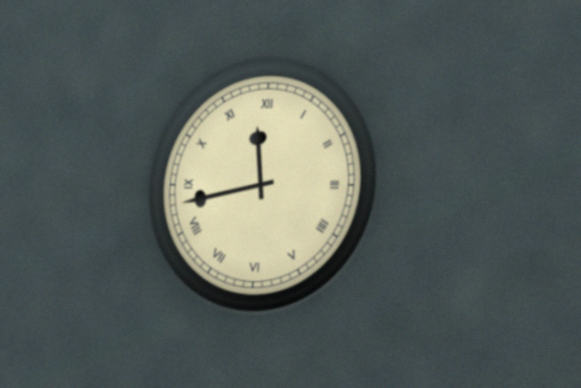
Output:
11:43
